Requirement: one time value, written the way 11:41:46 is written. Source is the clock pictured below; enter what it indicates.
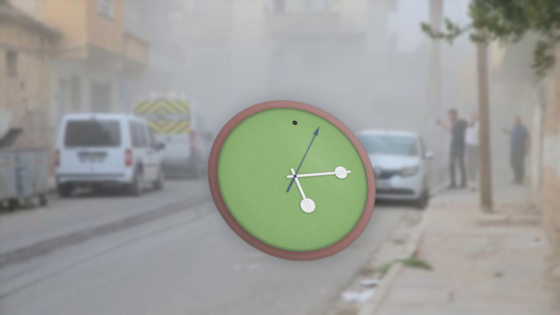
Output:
5:13:04
